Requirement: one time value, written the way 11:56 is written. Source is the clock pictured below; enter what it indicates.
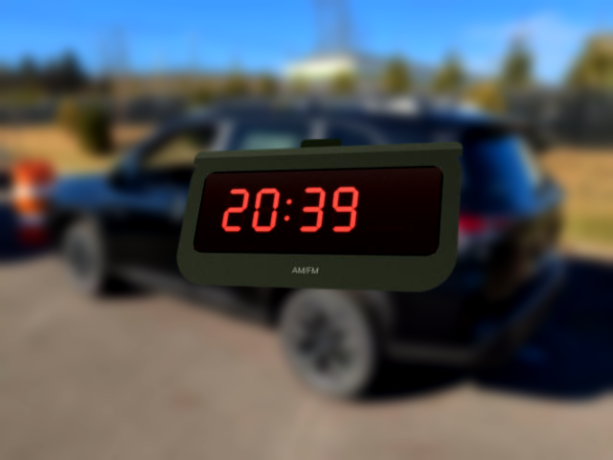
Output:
20:39
